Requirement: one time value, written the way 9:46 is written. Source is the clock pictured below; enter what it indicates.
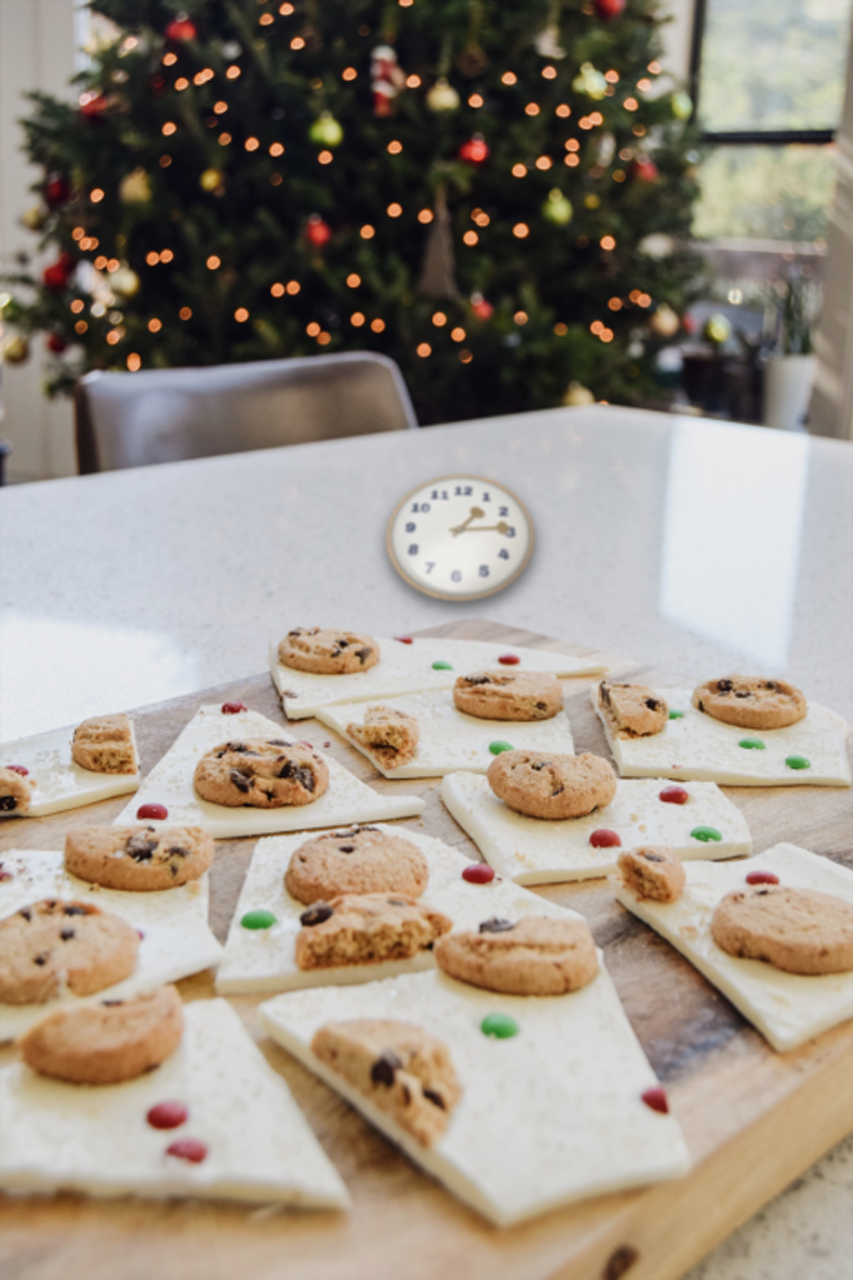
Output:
1:14
